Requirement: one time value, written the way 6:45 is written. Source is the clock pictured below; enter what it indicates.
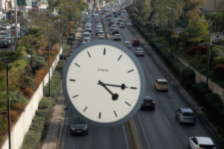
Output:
4:15
